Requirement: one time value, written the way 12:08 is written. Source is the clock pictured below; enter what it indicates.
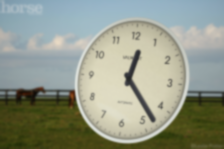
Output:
12:23
